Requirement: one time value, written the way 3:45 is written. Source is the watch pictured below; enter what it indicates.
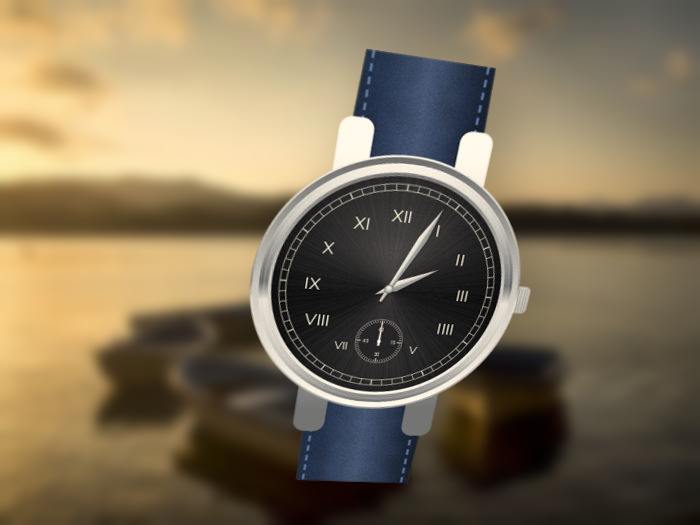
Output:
2:04
